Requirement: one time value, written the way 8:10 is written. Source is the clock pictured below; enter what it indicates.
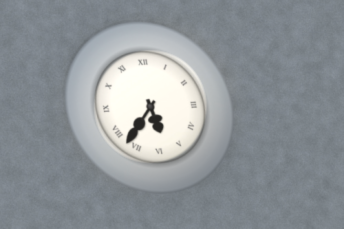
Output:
5:37
